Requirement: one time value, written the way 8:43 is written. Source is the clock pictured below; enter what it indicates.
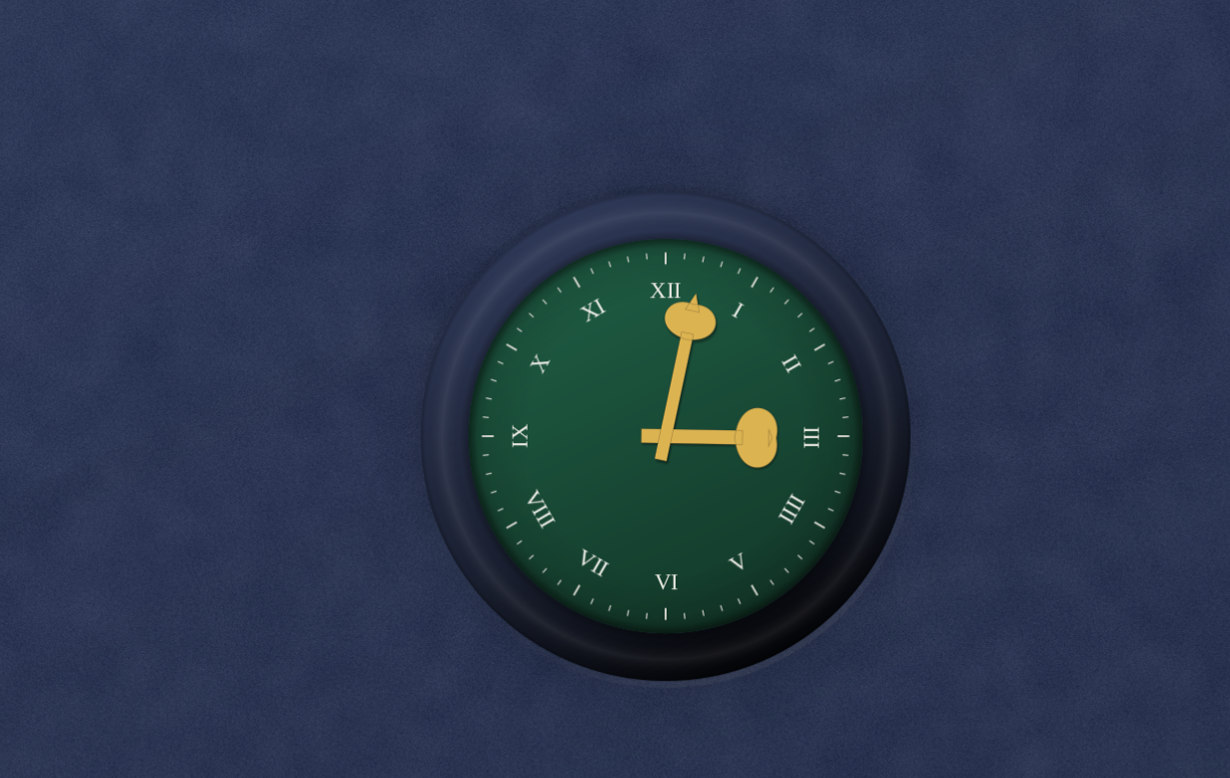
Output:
3:02
